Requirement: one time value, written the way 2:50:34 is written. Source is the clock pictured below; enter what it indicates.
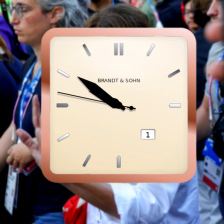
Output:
9:50:47
